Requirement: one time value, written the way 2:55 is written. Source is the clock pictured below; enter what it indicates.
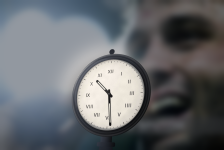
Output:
10:29
